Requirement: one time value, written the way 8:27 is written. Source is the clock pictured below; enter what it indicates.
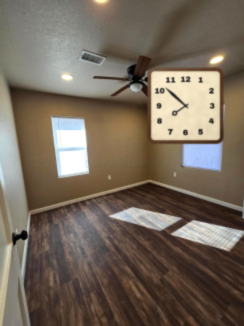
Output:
7:52
